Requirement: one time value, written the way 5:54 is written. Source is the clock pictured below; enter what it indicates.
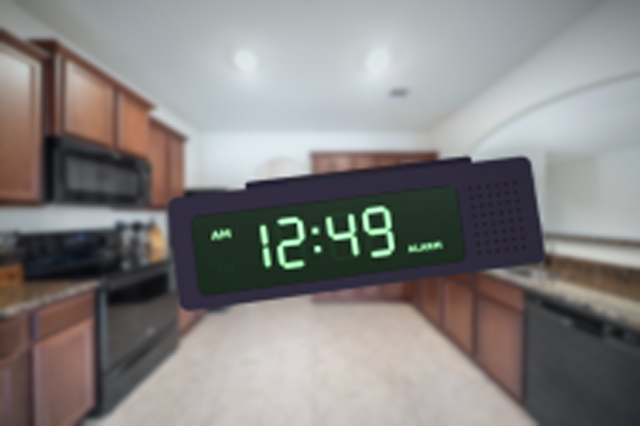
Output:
12:49
